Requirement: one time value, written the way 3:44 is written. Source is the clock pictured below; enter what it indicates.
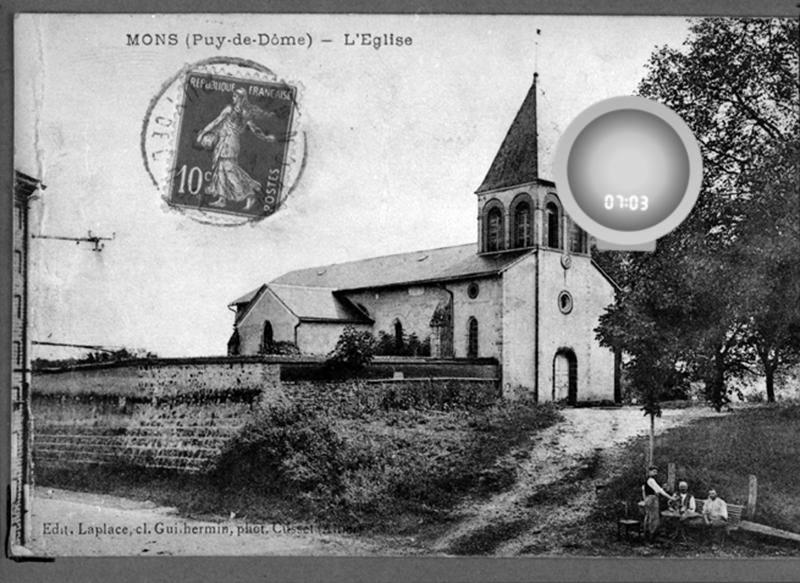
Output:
7:03
